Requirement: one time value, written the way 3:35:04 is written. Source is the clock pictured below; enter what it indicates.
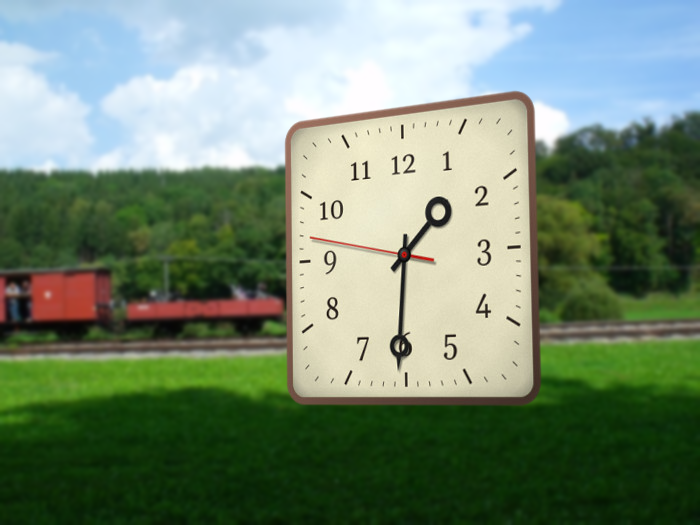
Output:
1:30:47
